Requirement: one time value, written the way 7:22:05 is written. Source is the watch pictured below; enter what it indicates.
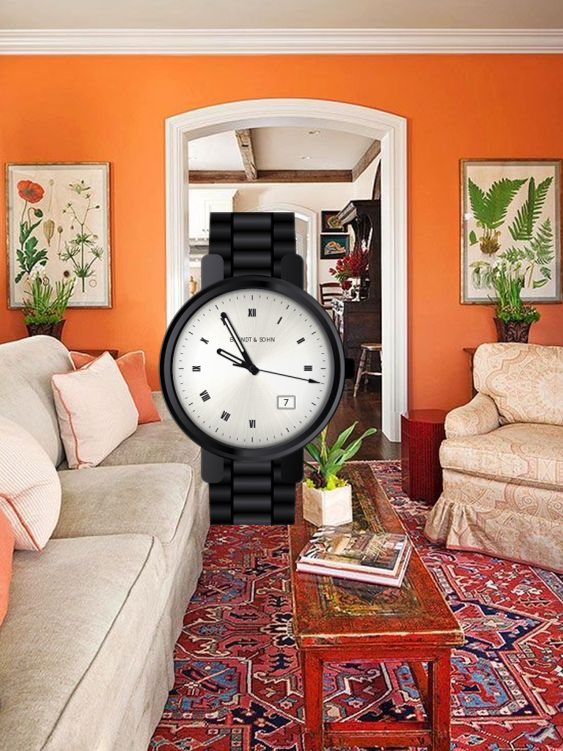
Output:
9:55:17
